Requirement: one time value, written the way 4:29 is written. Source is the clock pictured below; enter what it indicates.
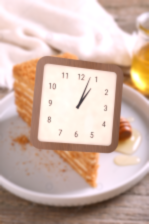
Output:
1:03
